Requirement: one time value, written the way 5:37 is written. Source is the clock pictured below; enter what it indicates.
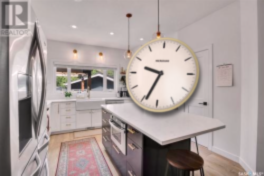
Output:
9:34
